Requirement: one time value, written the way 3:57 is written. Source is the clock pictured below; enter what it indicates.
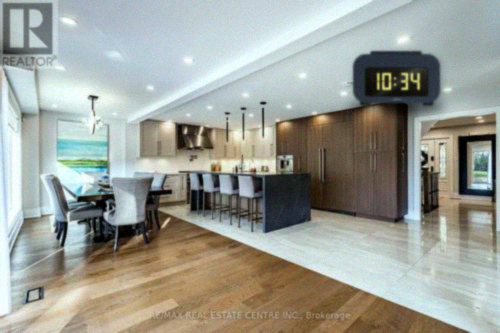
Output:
10:34
